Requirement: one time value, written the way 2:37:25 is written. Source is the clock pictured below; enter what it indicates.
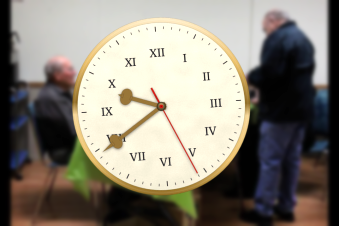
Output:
9:39:26
